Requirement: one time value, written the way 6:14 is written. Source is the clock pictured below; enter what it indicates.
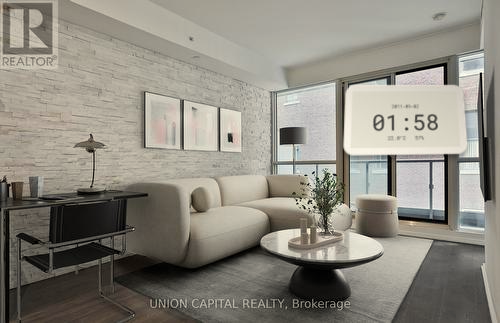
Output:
1:58
